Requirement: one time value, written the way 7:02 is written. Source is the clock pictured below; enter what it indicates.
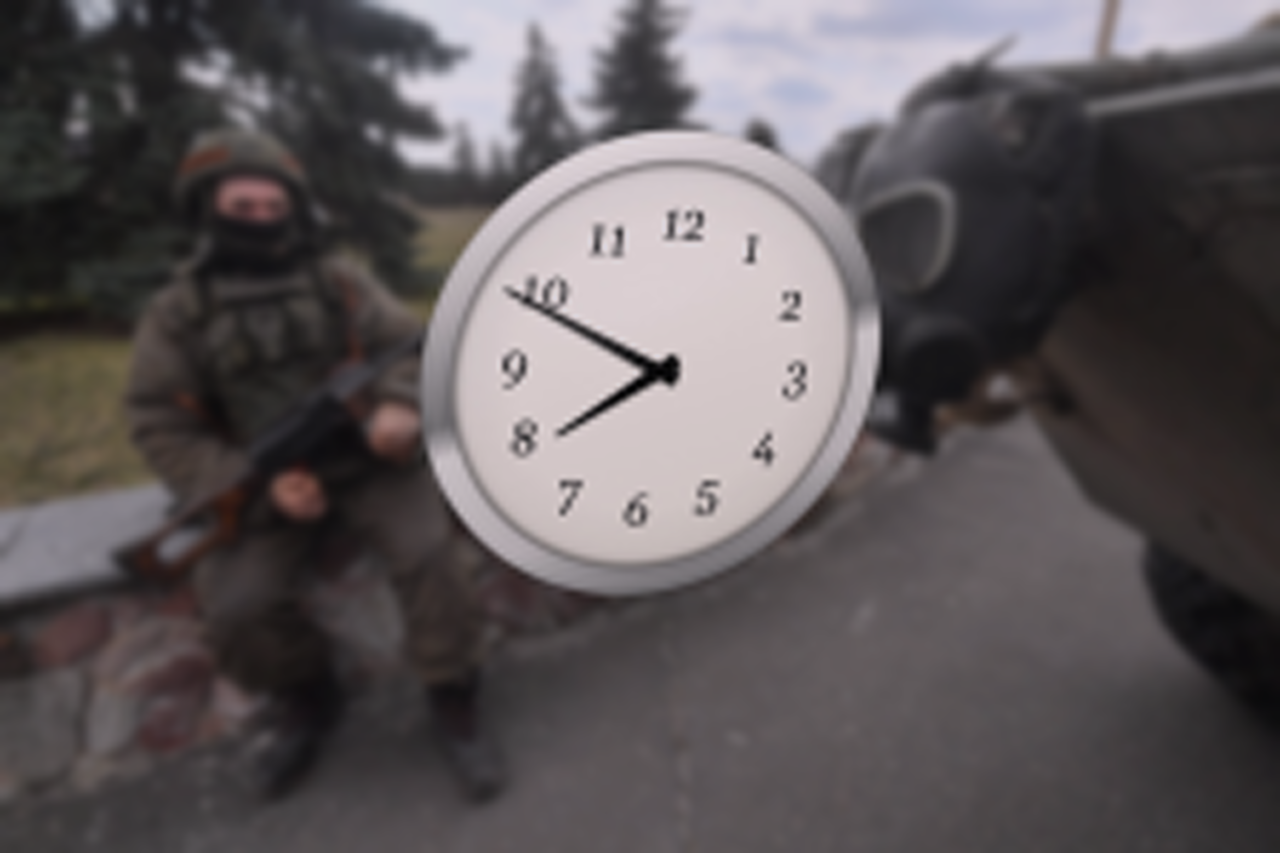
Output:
7:49
